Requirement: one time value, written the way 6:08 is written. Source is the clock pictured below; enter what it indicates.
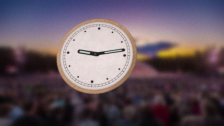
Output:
9:13
